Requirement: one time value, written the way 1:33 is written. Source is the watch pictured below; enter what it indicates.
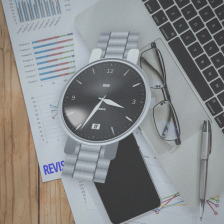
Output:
3:34
